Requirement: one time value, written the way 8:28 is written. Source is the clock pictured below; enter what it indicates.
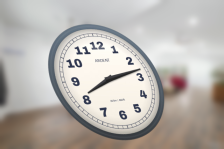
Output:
8:13
